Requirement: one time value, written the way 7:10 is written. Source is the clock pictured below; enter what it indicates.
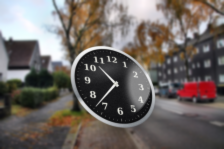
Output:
10:37
